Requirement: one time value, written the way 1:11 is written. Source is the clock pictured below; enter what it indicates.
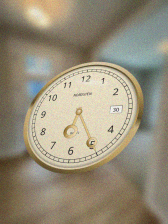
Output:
6:25
